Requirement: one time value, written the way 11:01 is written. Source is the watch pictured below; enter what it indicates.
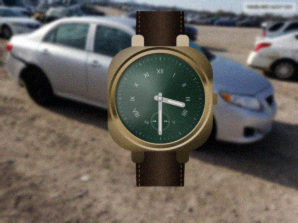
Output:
3:30
